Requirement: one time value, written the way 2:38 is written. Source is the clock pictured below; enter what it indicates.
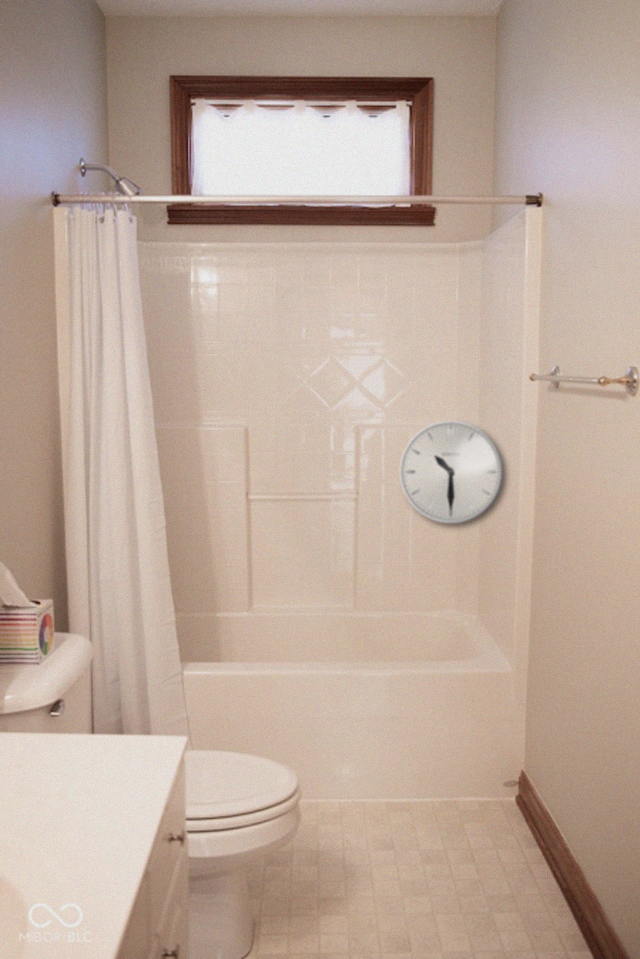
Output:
10:30
